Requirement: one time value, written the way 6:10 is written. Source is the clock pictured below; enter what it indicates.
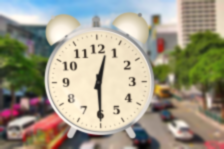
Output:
12:30
